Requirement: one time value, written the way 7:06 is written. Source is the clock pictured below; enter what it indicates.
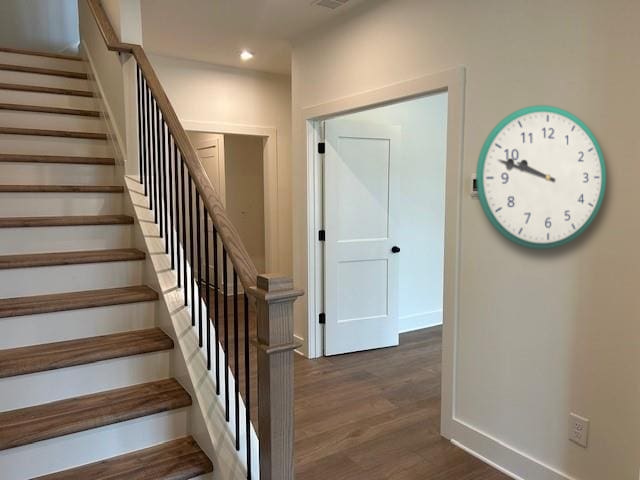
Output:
9:48
